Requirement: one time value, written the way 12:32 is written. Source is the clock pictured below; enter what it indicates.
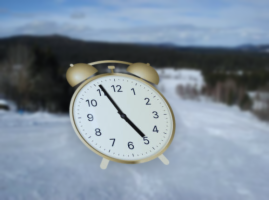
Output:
4:56
